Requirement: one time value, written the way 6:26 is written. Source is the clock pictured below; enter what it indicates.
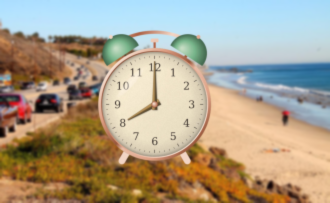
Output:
8:00
